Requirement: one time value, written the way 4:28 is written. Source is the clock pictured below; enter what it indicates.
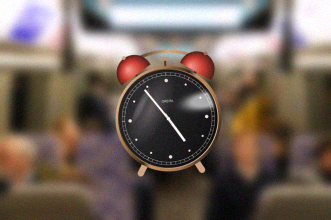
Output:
4:54
